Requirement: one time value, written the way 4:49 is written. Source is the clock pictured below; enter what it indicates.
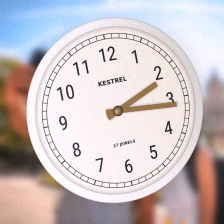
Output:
2:16
